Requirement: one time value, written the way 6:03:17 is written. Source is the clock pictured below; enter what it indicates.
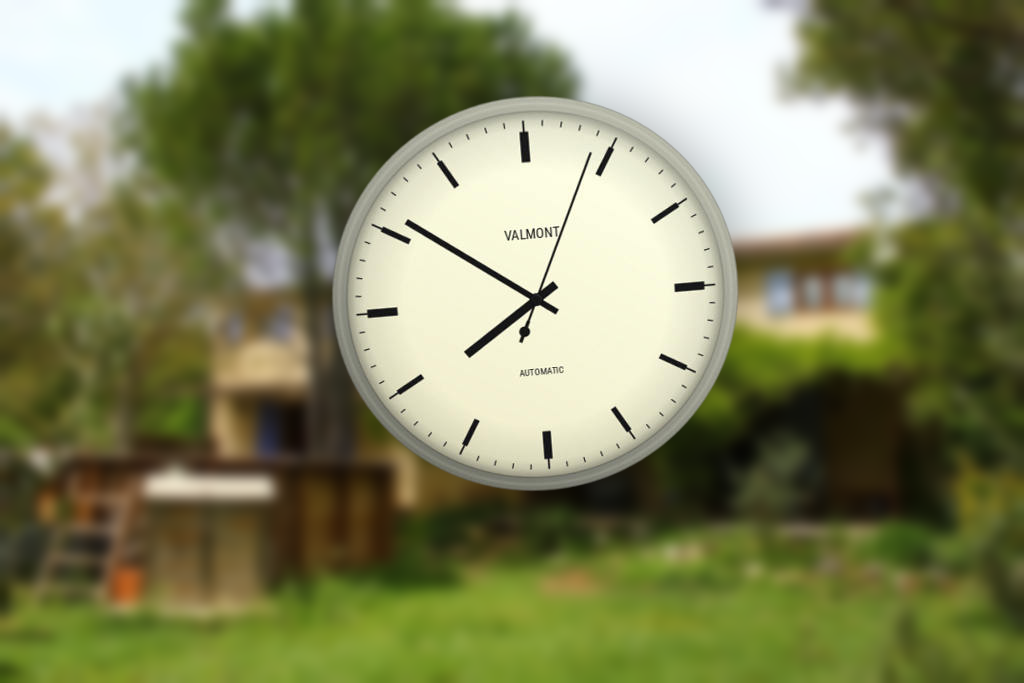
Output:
7:51:04
